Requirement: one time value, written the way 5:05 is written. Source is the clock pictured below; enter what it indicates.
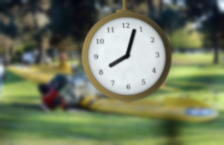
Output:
8:03
